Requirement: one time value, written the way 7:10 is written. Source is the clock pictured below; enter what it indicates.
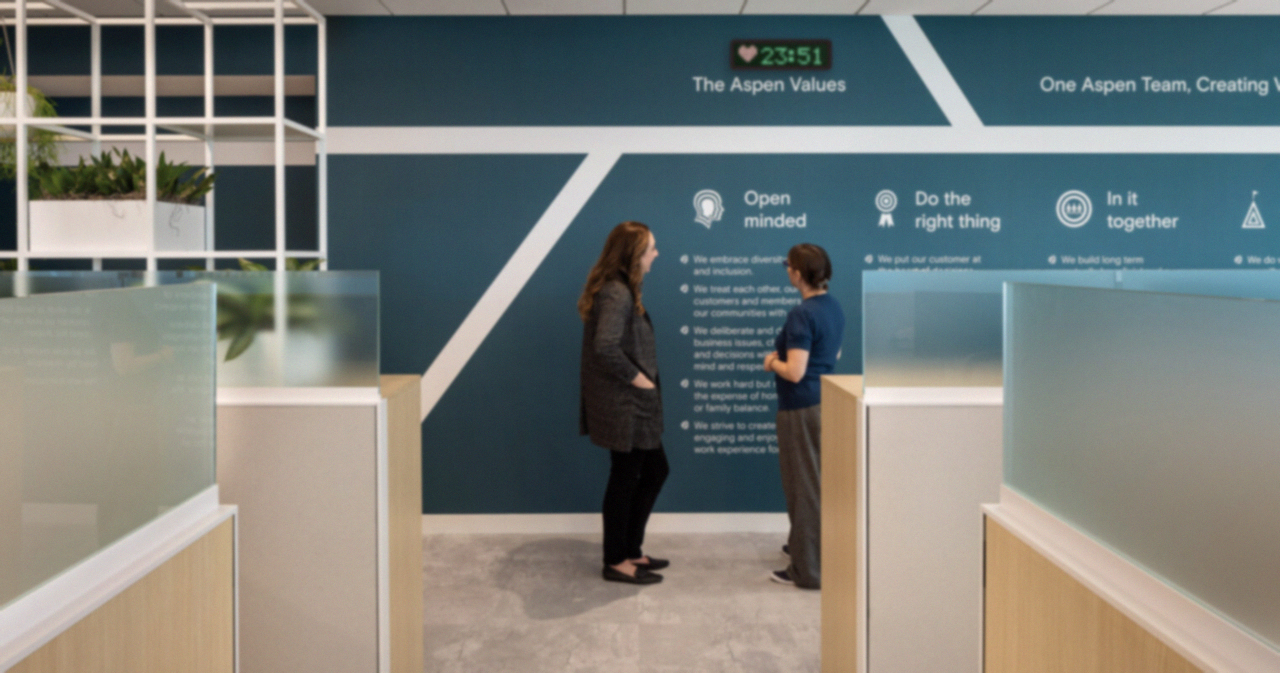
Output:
23:51
